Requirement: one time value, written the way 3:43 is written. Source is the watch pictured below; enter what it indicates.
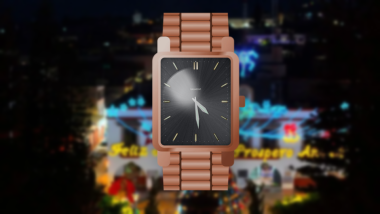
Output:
4:29
